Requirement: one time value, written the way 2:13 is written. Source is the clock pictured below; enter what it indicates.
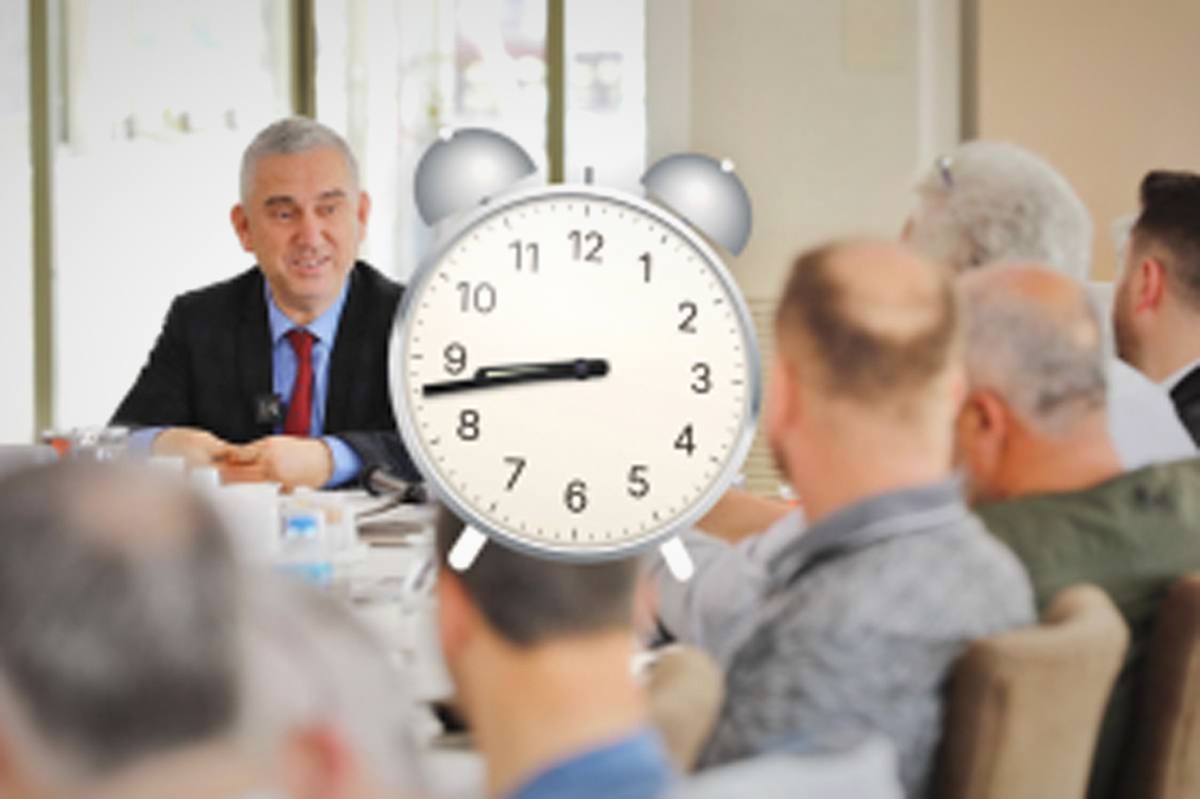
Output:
8:43
